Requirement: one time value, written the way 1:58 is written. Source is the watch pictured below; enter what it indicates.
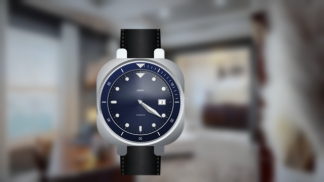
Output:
4:21
